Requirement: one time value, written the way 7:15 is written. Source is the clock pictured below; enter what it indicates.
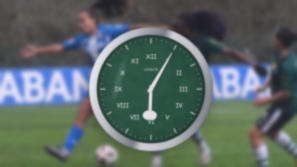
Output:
6:05
